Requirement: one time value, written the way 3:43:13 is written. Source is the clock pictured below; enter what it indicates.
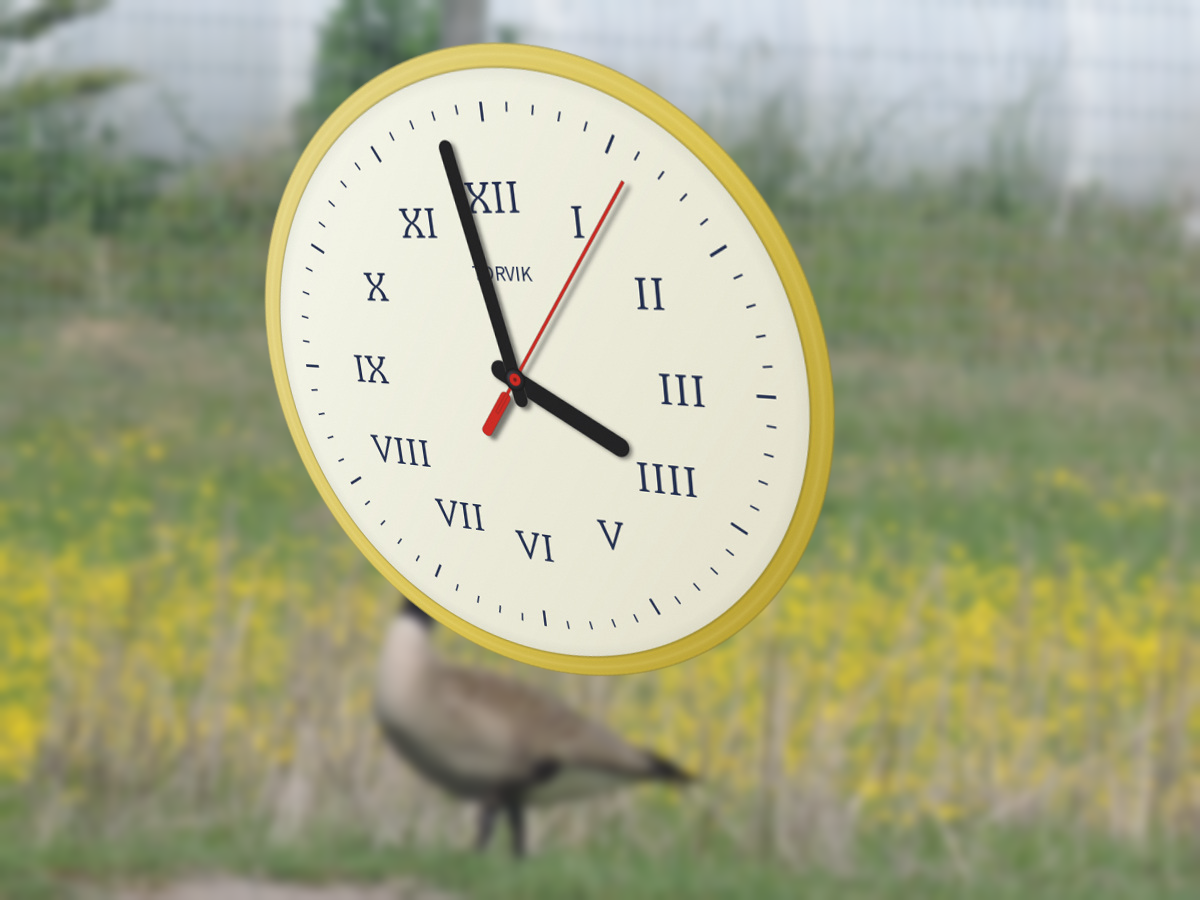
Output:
3:58:06
